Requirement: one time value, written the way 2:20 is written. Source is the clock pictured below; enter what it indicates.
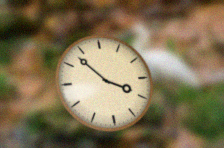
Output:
3:53
